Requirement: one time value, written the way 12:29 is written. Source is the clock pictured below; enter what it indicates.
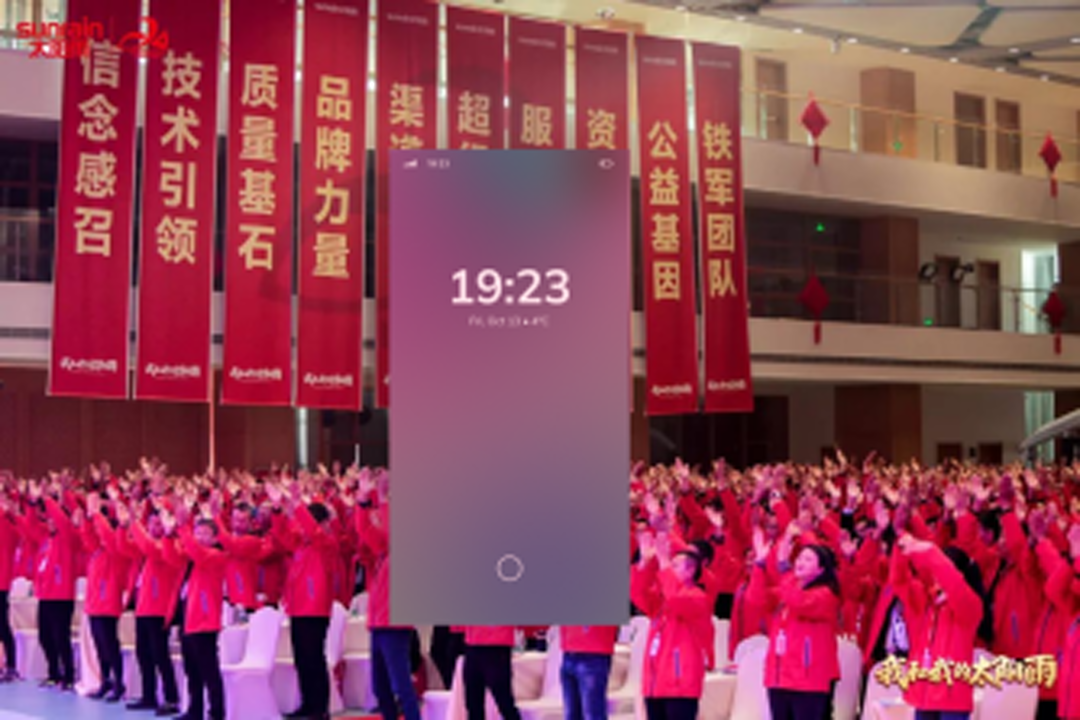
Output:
19:23
